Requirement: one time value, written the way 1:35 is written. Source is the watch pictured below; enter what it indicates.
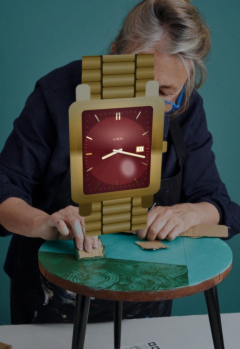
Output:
8:18
